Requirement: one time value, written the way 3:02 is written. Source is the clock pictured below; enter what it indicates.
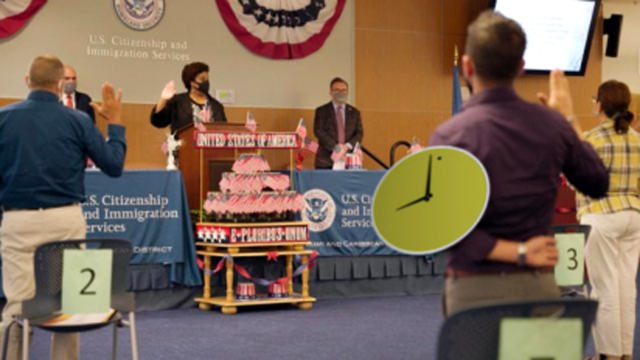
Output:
7:58
